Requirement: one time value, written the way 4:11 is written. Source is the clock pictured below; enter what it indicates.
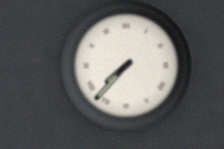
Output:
7:37
